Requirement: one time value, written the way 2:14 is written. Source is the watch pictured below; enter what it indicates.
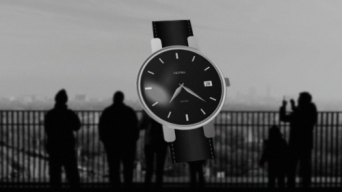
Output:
7:22
